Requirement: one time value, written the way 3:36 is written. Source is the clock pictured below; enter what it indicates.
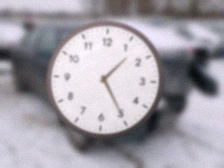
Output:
1:25
